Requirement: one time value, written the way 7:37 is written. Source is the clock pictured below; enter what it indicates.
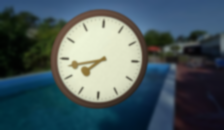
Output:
7:43
